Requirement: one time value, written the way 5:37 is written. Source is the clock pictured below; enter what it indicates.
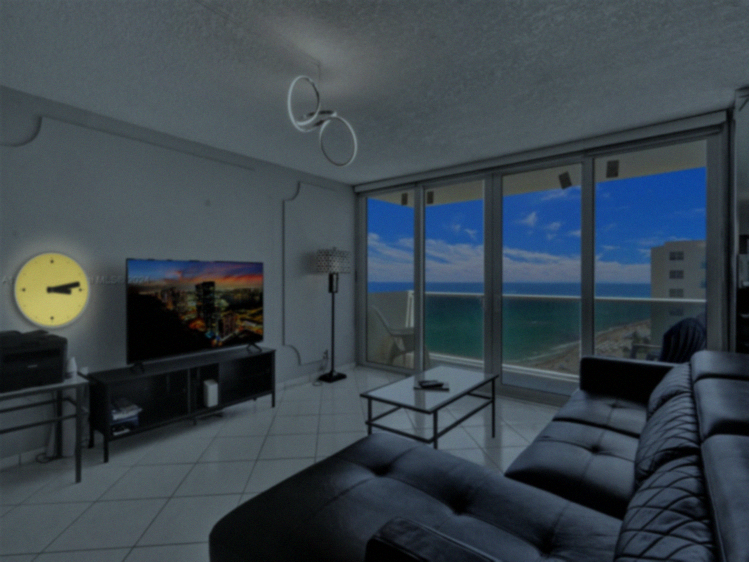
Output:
3:13
